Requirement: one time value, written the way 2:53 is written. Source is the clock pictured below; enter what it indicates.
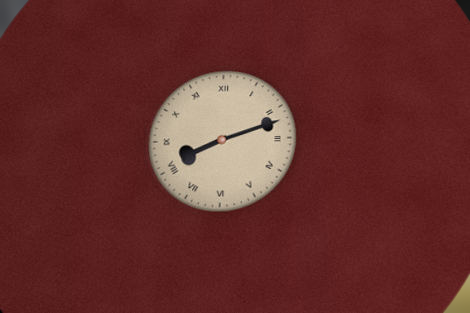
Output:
8:12
